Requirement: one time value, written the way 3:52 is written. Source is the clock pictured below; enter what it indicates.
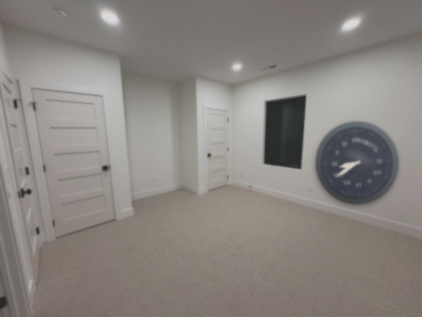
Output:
8:40
